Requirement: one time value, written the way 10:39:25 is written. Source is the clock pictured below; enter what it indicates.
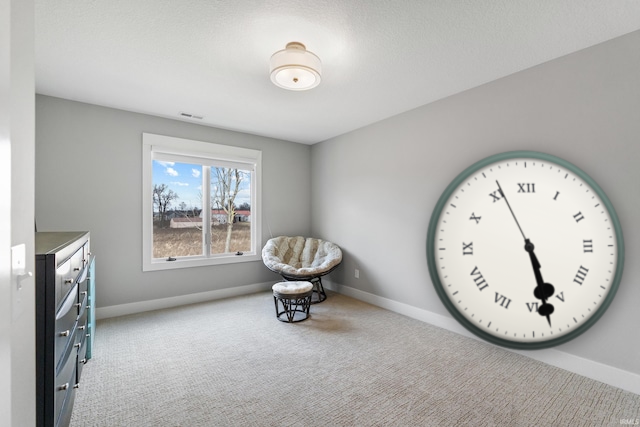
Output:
5:27:56
